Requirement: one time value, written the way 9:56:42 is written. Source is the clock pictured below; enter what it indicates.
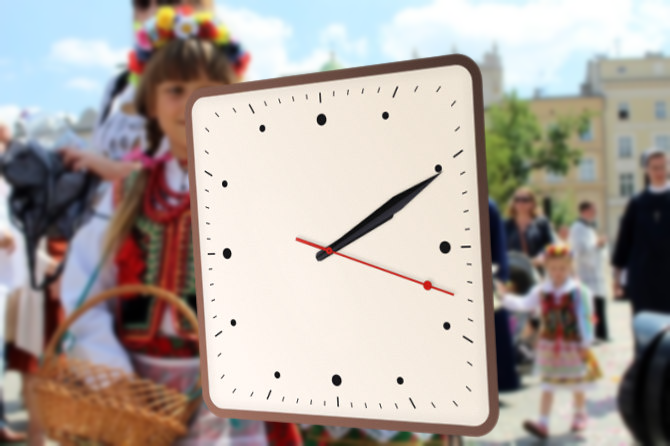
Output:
2:10:18
